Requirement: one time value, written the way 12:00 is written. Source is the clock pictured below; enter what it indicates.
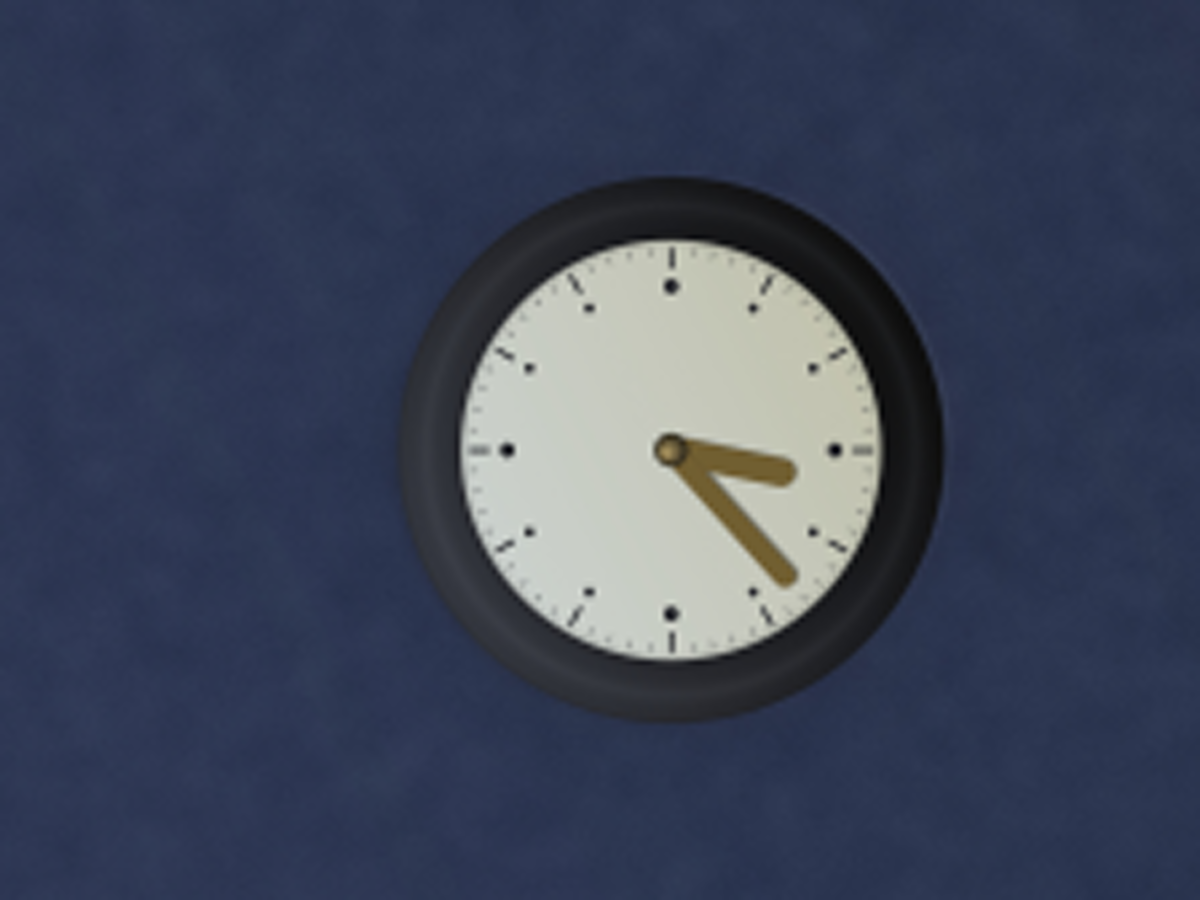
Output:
3:23
